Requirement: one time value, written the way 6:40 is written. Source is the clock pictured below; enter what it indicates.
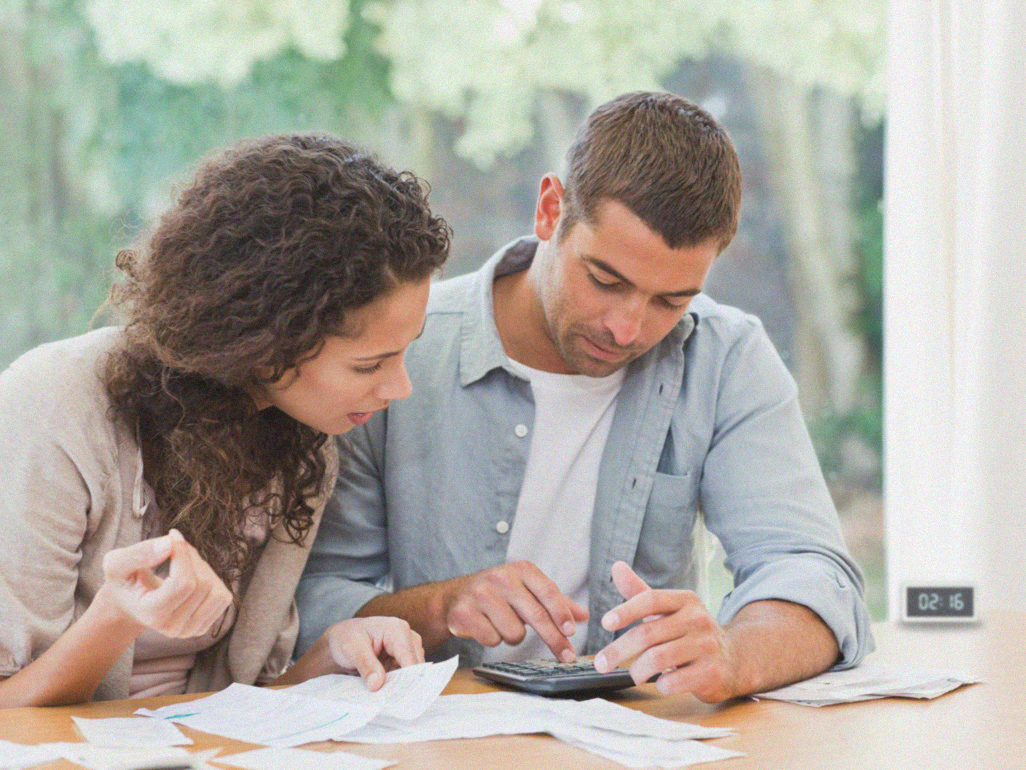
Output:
2:16
